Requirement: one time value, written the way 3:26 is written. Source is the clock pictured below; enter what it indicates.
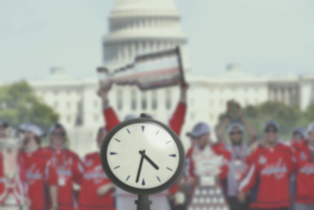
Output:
4:32
